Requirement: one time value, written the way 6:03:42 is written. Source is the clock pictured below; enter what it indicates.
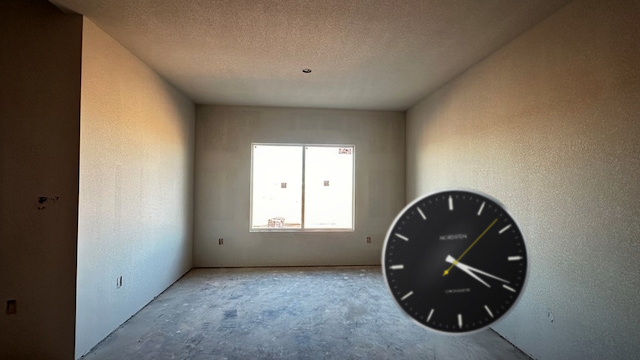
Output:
4:19:08
